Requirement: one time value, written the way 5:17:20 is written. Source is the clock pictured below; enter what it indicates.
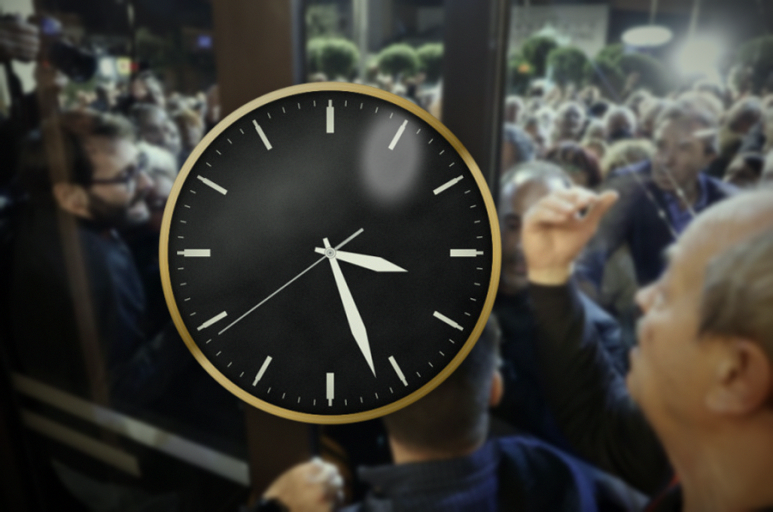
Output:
3:26:39
